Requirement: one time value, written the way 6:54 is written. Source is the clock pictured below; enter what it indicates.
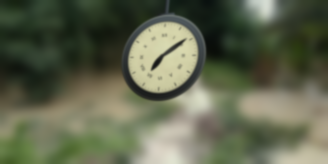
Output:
7:09
